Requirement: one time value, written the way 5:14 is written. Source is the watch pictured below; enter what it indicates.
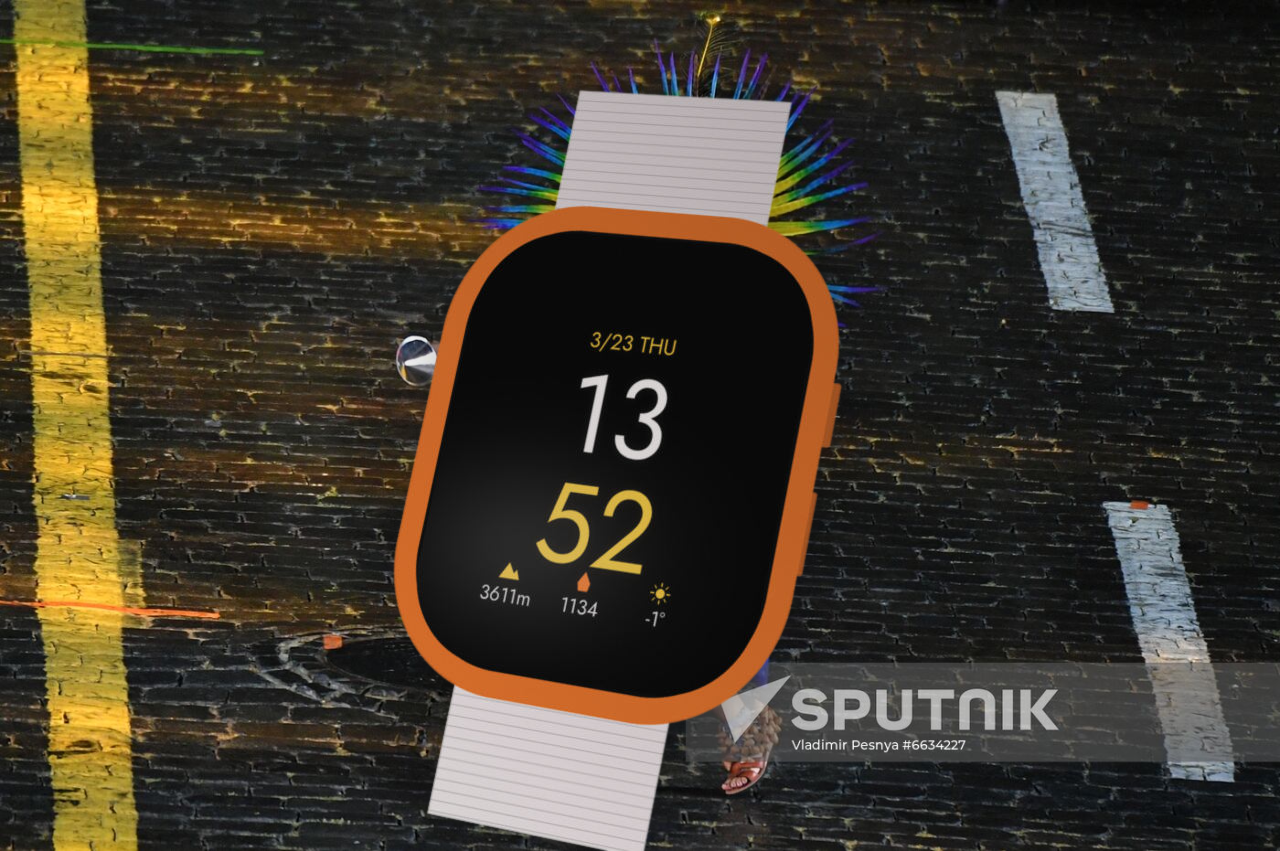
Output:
13:52
